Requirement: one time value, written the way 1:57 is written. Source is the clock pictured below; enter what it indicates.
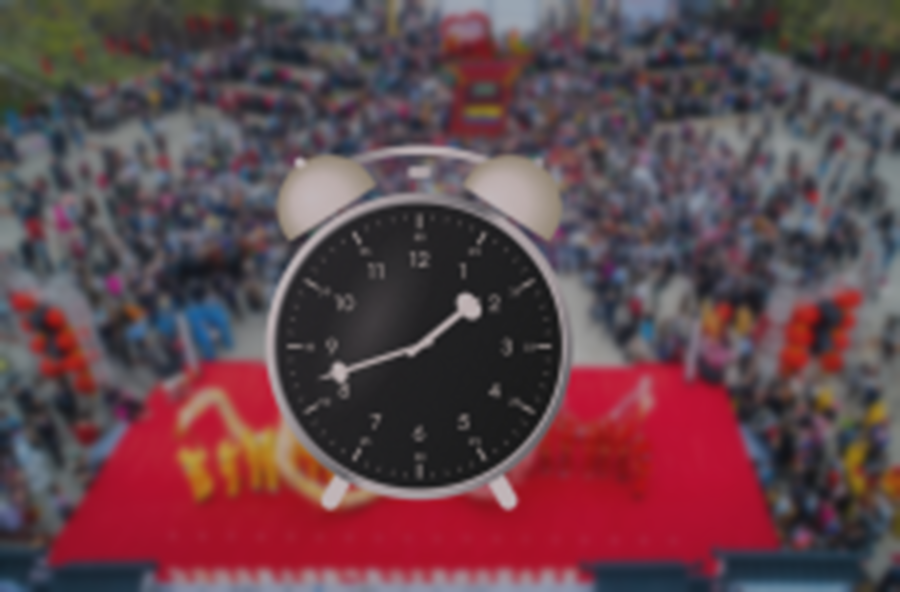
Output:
1:42
